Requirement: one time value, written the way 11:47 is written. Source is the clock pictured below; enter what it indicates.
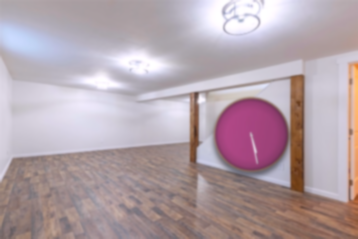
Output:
5:28
